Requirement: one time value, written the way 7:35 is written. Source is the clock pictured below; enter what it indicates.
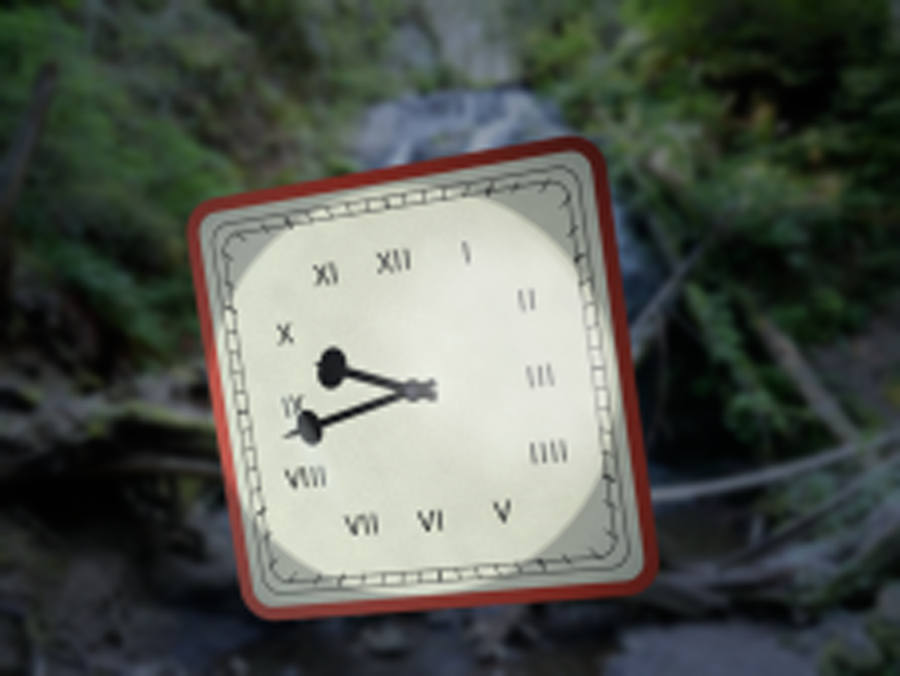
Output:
9:43
